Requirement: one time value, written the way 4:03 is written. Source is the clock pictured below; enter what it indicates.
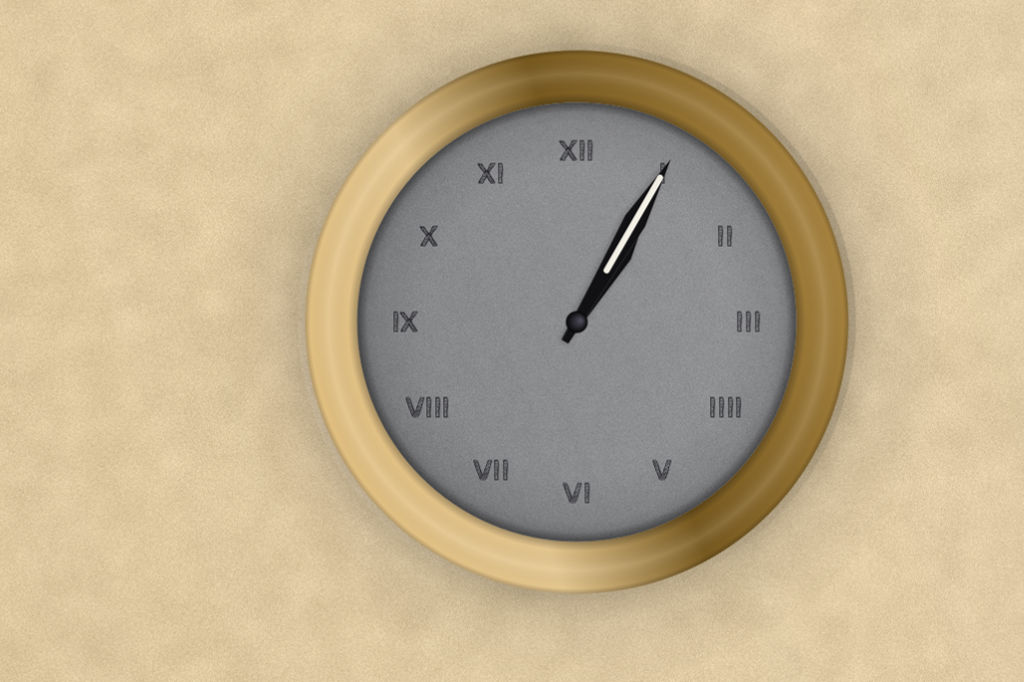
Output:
1:05
